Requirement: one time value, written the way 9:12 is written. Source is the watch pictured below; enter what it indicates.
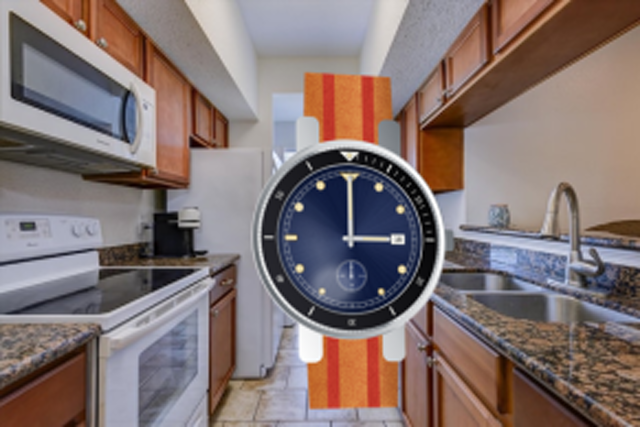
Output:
3:00
